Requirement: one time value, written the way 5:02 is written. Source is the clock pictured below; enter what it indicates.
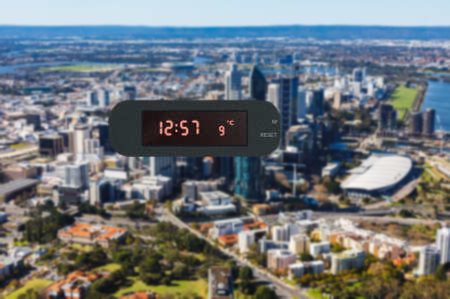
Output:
12:57
